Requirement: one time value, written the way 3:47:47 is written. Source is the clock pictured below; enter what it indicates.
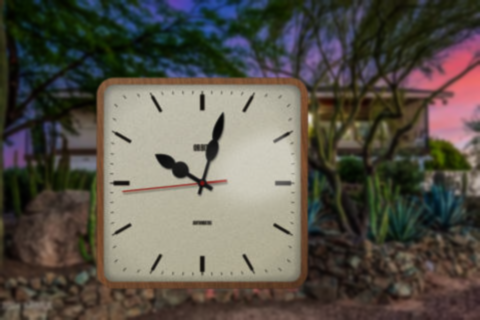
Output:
10:02:44
